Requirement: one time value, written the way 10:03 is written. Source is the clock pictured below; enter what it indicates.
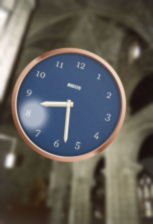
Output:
8:28
